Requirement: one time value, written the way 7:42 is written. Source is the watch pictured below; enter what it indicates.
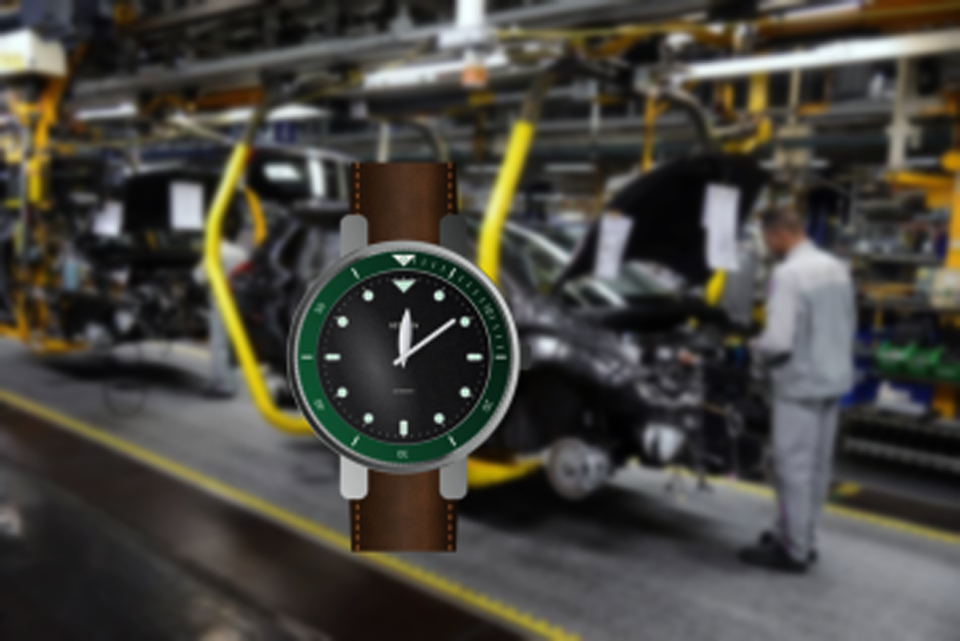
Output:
12:09
